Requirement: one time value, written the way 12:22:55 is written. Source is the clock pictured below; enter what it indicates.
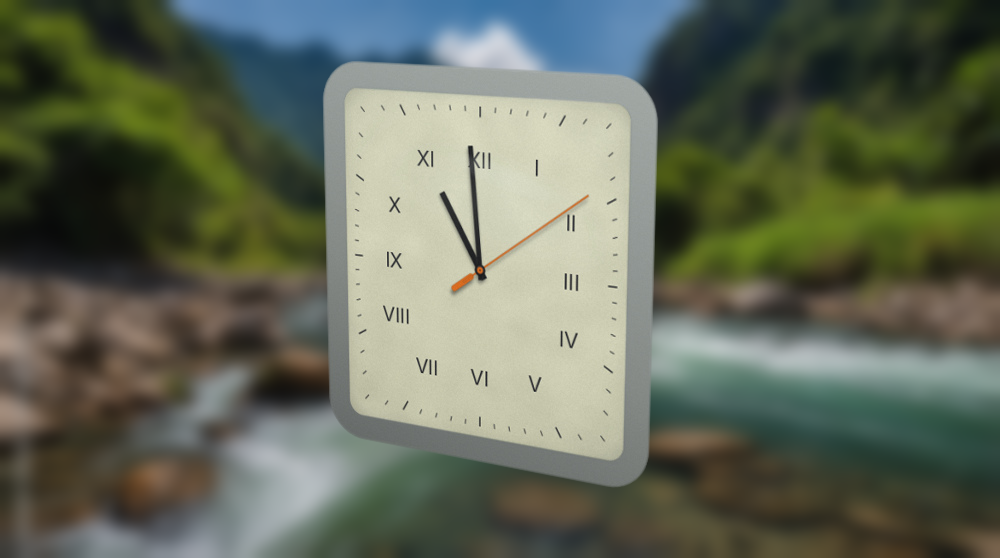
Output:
10:59:09
